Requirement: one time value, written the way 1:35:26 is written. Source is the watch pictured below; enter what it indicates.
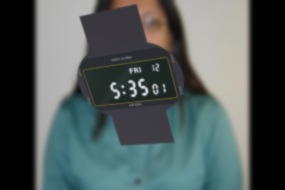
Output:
5:35:01
